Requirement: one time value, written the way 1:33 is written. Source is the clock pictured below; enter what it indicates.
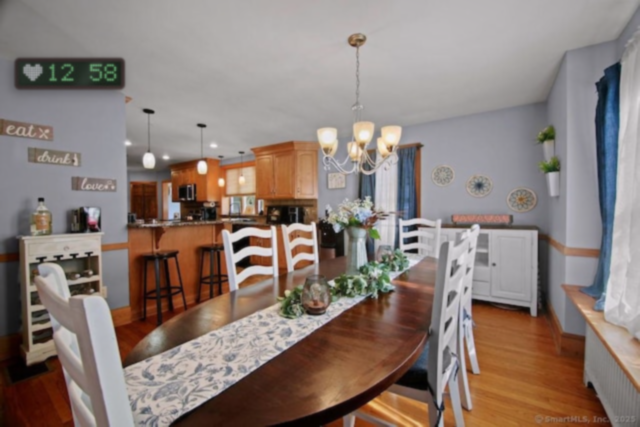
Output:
12:58
